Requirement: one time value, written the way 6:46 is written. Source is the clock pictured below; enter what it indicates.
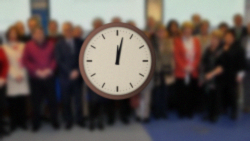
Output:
12:02
